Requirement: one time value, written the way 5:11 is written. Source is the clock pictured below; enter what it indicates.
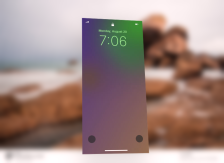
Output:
7:06
